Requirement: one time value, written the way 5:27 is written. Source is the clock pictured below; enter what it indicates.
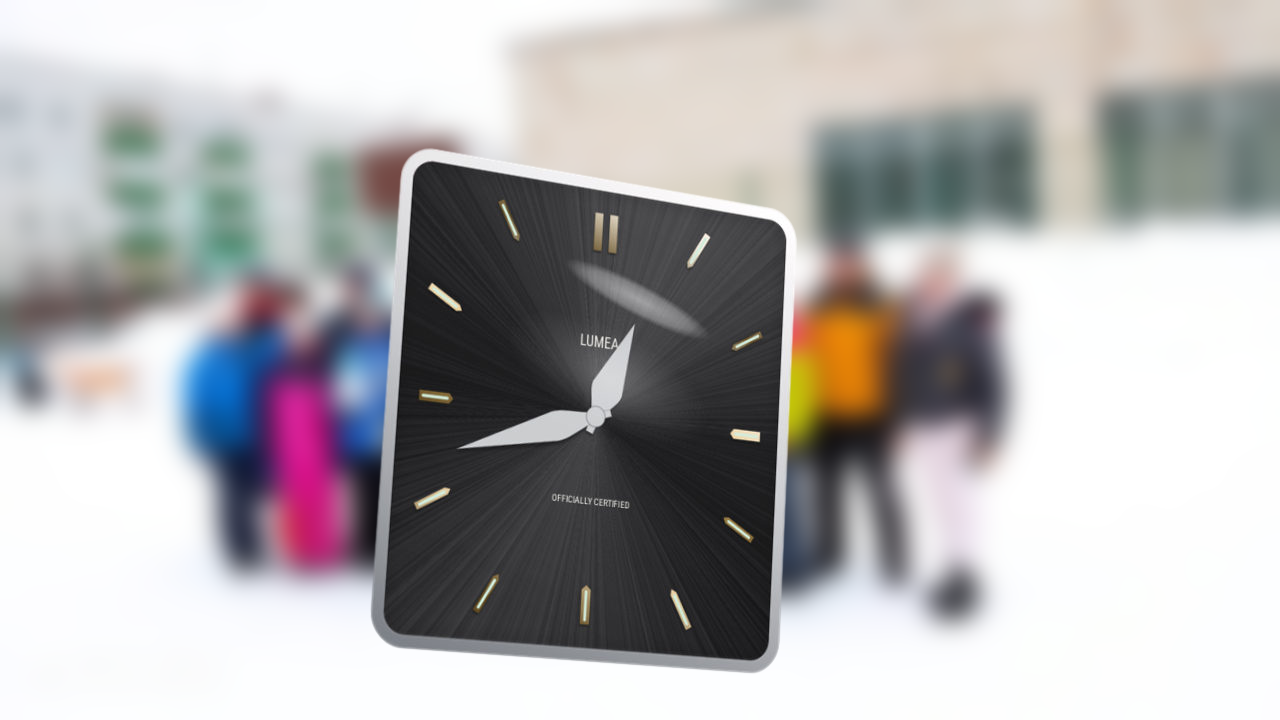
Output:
12:42
